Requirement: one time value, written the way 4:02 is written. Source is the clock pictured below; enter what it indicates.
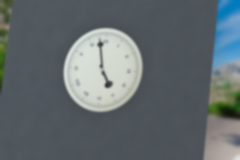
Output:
4:58
